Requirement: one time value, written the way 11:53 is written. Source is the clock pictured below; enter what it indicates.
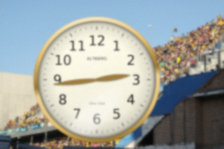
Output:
2:44
